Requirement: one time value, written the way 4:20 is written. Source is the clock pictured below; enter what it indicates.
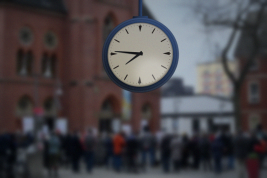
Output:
7:46
